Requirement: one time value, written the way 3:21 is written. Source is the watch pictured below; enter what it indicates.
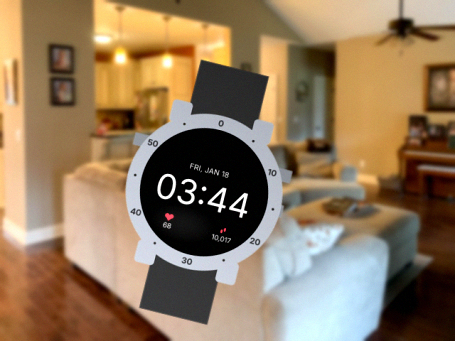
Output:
3:44
